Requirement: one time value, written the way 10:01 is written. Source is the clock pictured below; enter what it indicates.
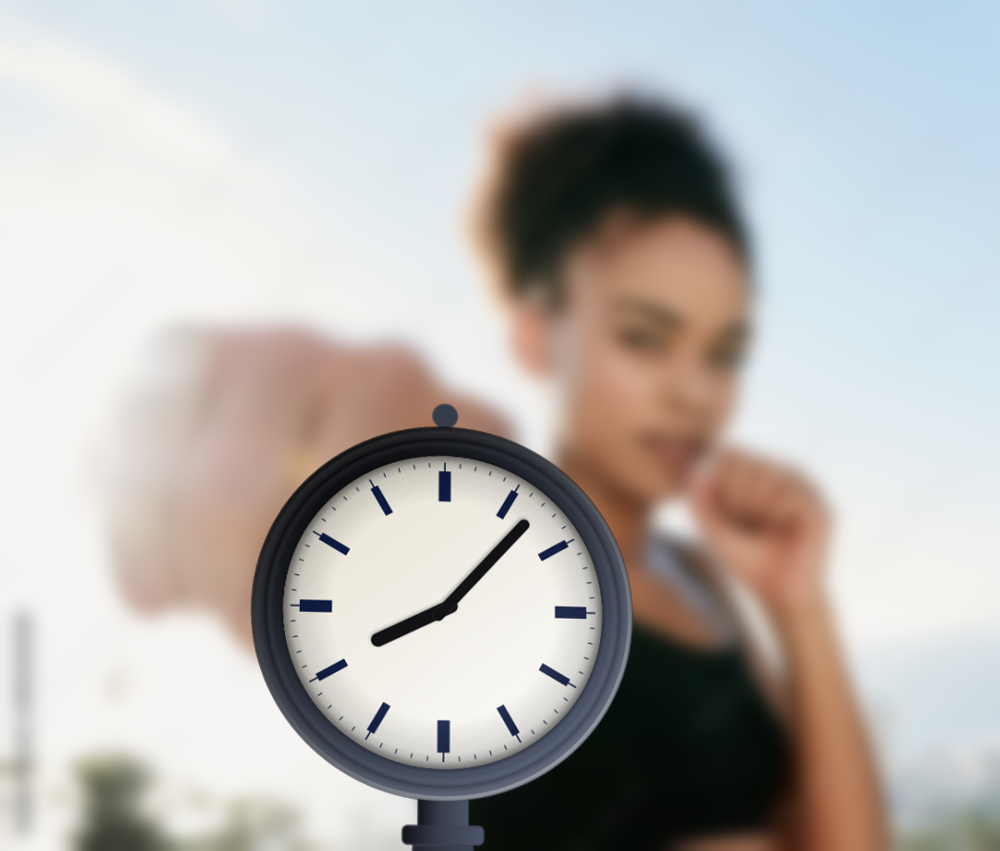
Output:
8:07
